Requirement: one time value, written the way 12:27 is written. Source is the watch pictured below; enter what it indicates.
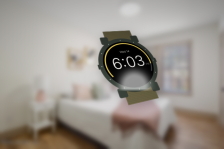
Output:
6:03
